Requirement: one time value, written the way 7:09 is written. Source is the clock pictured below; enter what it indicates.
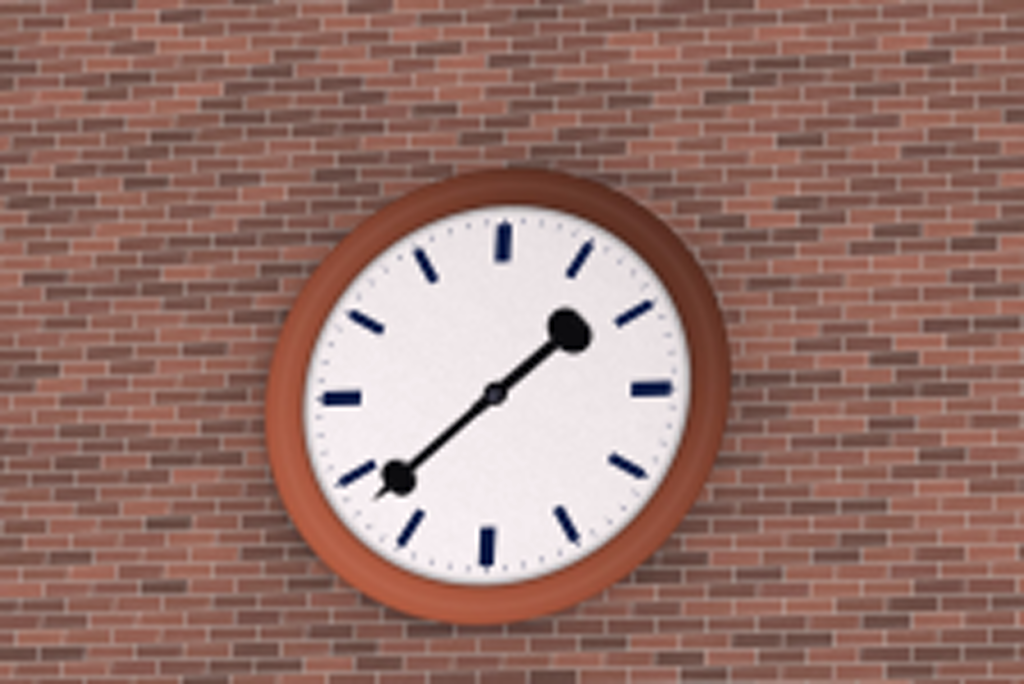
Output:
1:38
